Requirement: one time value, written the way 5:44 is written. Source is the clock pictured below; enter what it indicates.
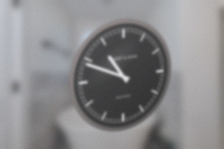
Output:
10:49
